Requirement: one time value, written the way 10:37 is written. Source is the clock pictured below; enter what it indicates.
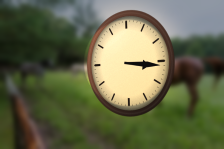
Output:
3:16
